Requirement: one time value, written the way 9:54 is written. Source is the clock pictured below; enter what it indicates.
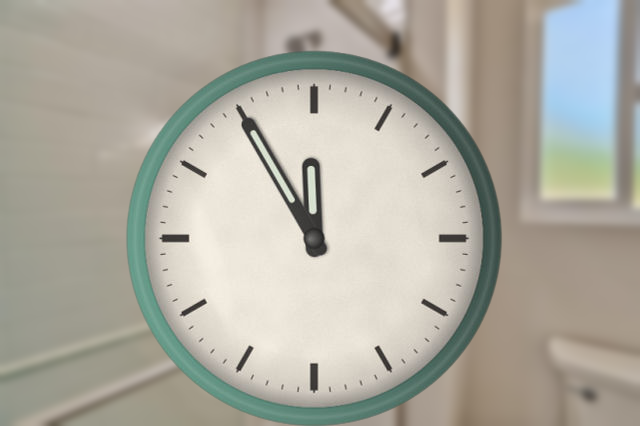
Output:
11:55
